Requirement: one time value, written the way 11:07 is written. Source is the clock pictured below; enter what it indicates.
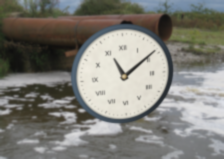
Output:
11:09
